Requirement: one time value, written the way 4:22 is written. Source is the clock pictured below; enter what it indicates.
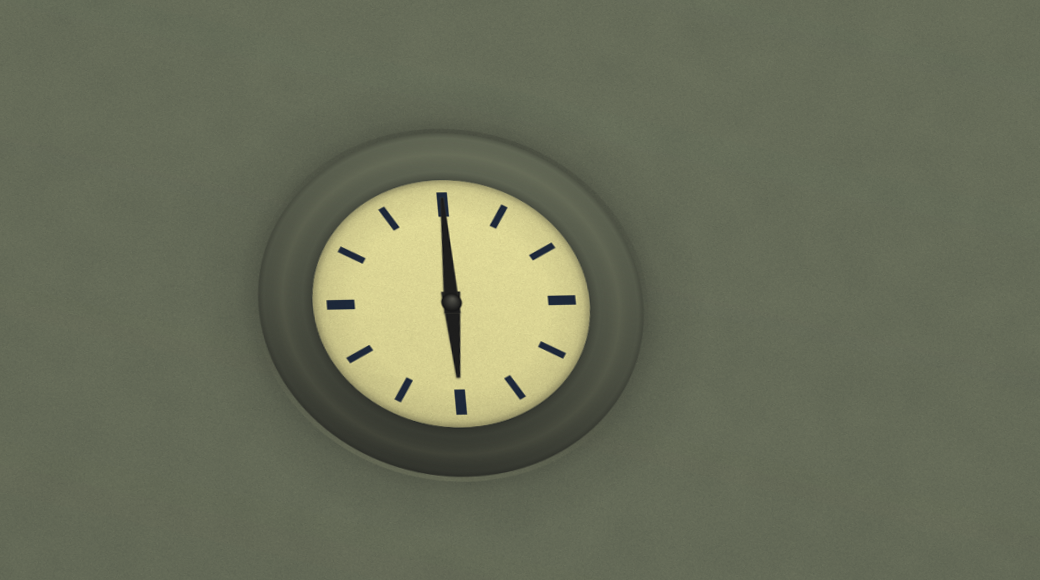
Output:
6:00
